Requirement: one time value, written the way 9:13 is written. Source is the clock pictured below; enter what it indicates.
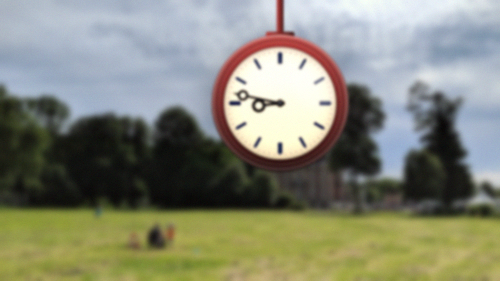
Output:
8:47
